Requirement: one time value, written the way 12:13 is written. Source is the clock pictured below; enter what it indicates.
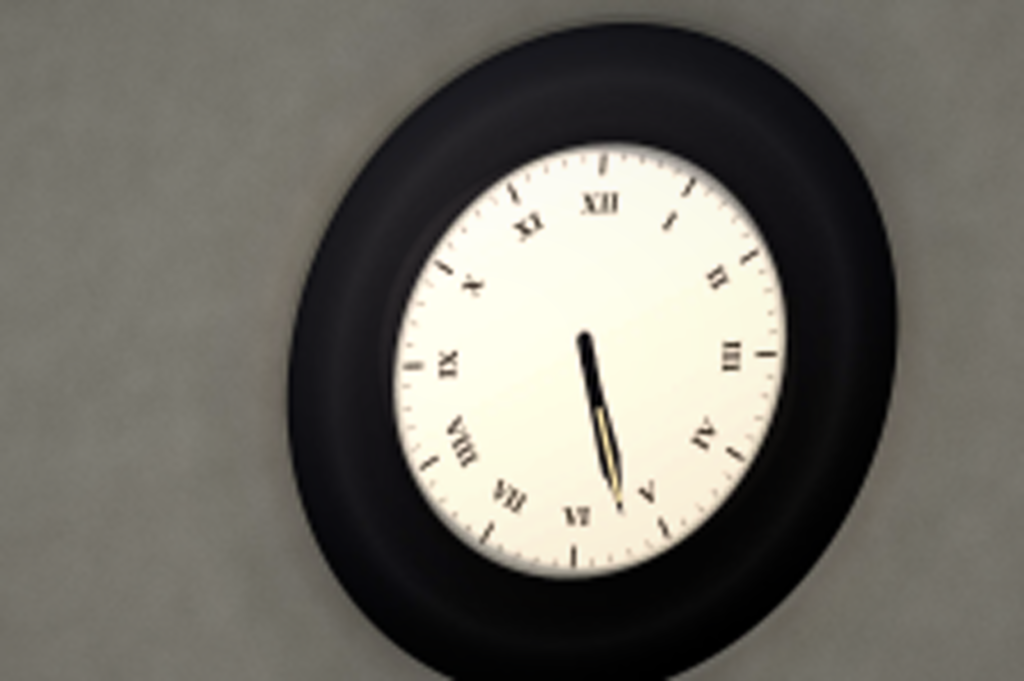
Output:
5:27
